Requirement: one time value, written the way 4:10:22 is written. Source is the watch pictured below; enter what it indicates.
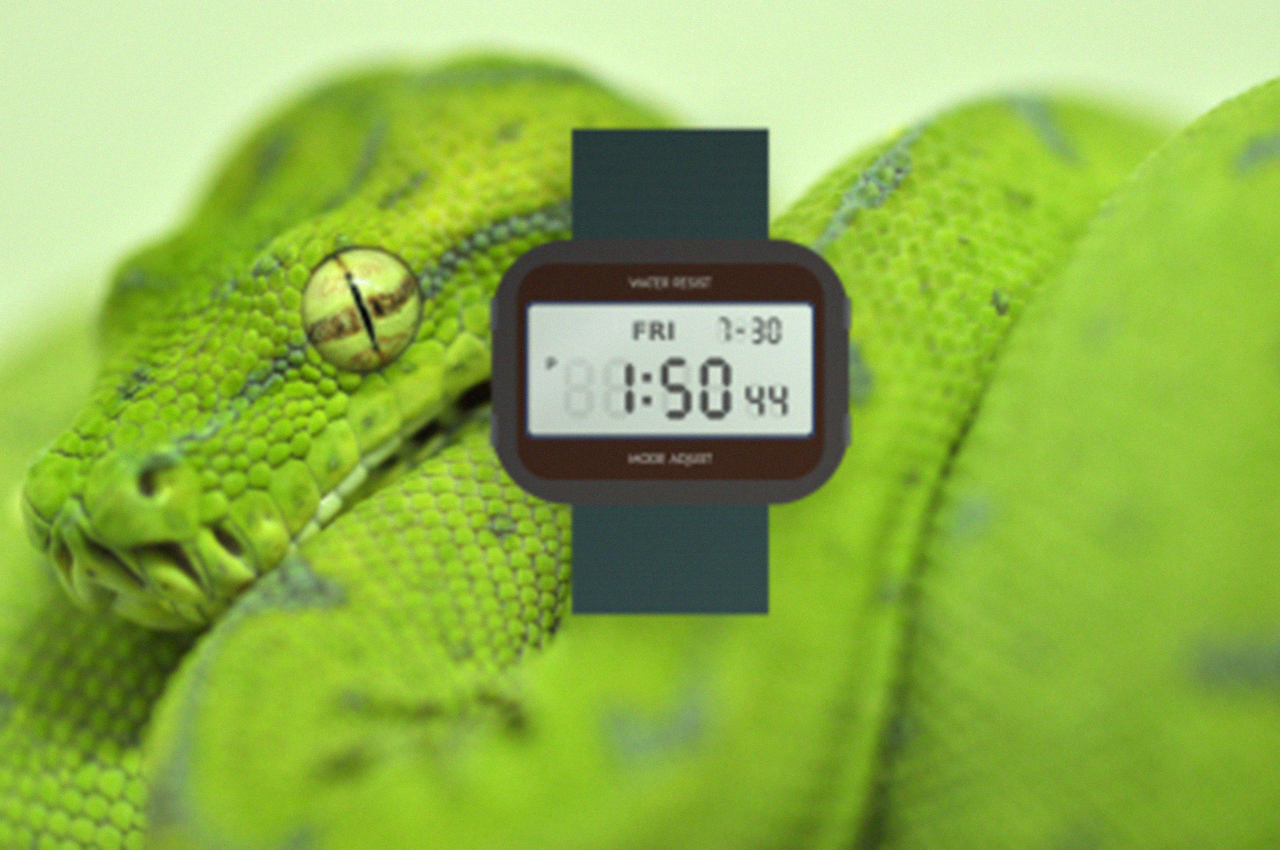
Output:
1:50:44
